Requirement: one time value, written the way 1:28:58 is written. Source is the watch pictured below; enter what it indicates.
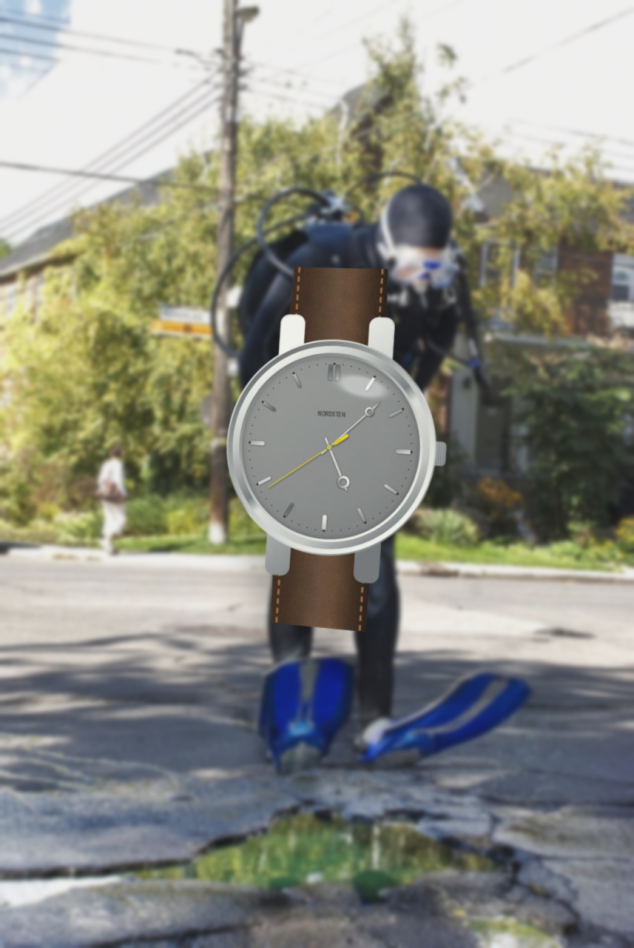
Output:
5:07:39
